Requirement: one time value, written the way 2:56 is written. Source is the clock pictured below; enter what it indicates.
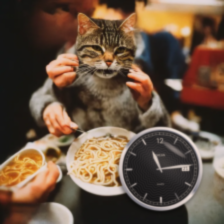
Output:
11:14
